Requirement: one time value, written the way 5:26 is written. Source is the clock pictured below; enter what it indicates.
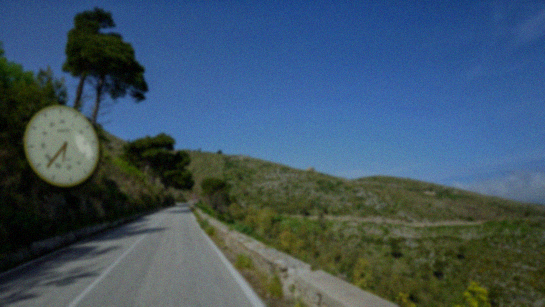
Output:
6:38
